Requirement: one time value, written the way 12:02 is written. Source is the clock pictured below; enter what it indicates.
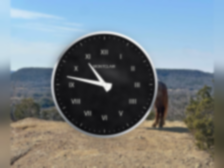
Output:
10:47
